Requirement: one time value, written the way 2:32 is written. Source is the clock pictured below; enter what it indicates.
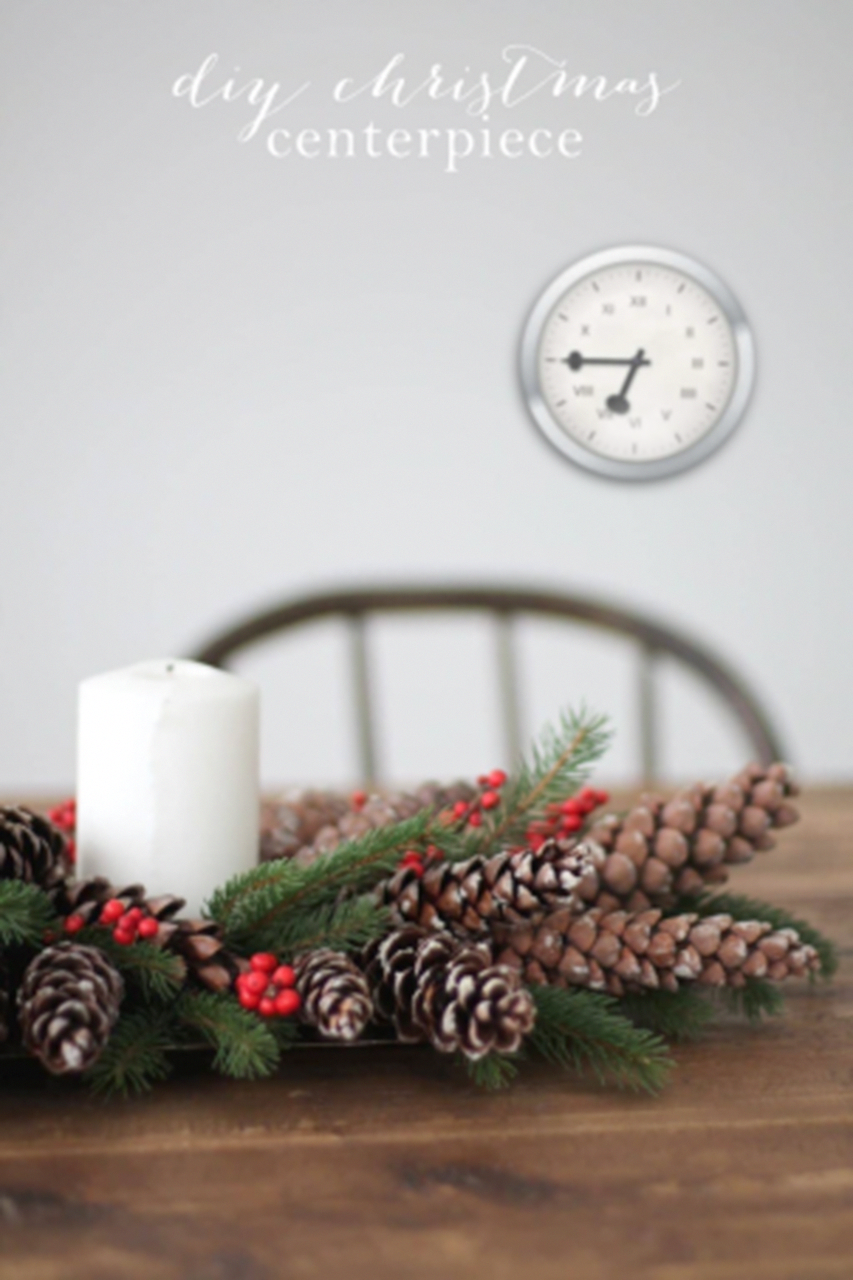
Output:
6:45
